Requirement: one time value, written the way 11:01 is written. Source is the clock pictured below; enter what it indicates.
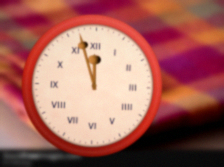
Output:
11:57
